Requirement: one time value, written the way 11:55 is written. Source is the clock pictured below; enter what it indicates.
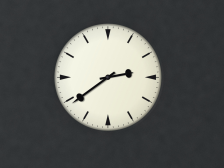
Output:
2:39
